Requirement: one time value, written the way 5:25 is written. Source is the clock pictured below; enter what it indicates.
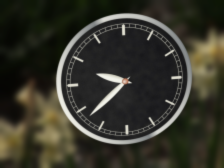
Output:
9:38
